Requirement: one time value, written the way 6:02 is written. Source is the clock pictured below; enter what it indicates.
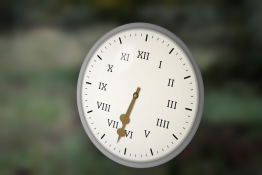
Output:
6:32
